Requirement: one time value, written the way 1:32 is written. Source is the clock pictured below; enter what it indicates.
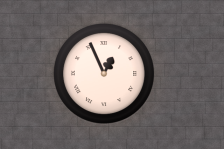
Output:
12:56
